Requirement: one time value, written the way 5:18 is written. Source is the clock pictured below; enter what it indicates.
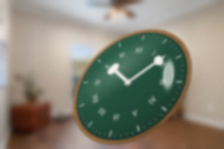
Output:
10:08
